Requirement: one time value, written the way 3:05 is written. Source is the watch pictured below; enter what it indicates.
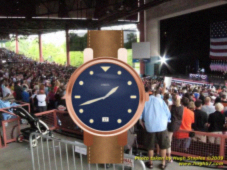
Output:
1:42
